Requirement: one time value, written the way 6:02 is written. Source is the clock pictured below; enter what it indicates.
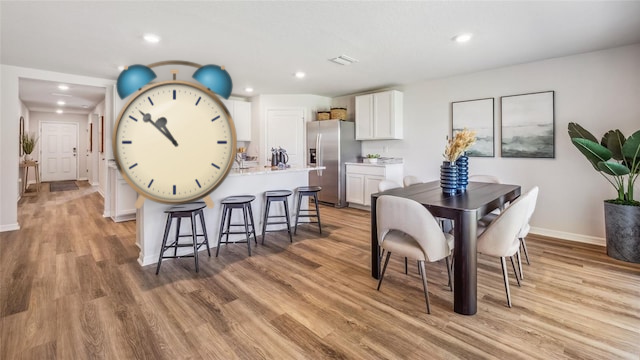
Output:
10:52
